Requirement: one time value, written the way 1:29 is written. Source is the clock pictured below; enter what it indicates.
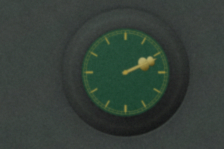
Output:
2:11
